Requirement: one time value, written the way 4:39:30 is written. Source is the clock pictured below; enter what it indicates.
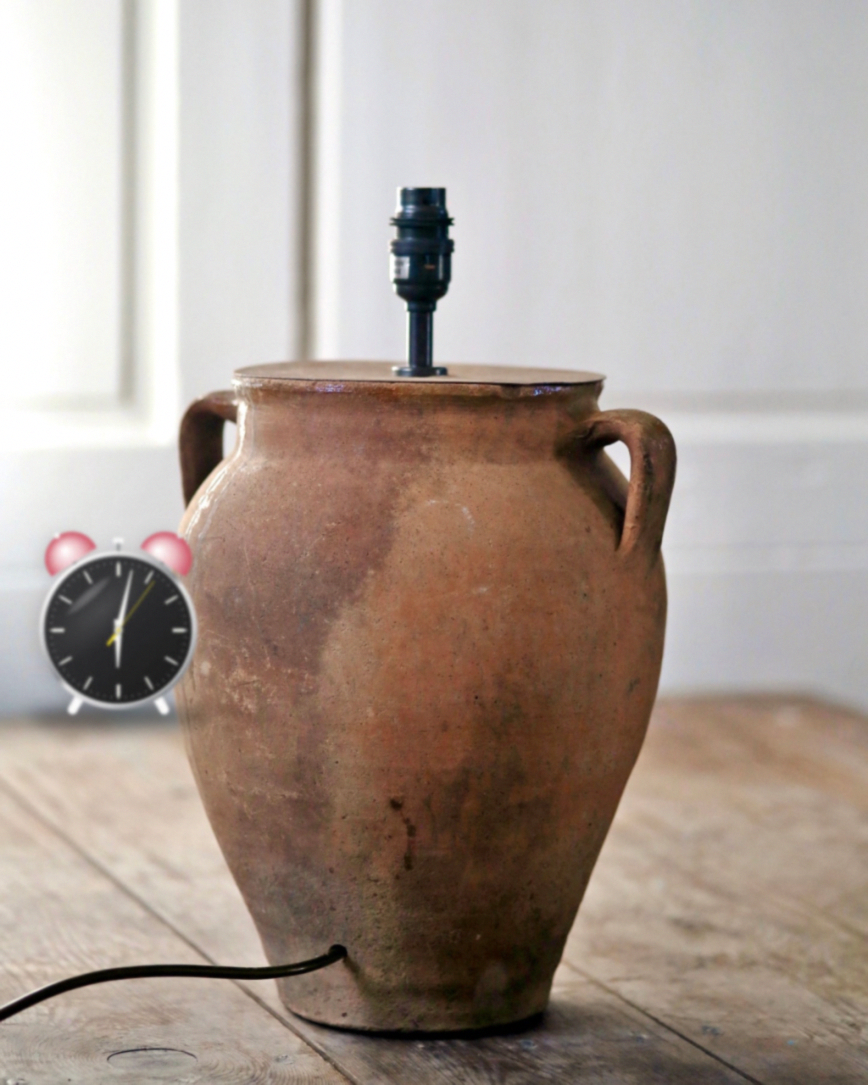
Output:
6:02:06
